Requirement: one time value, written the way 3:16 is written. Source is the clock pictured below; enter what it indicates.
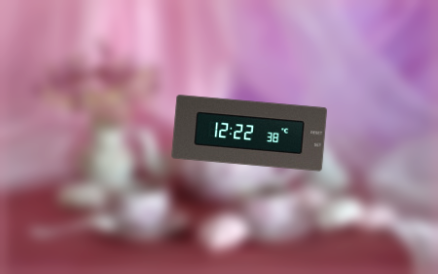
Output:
12:22
